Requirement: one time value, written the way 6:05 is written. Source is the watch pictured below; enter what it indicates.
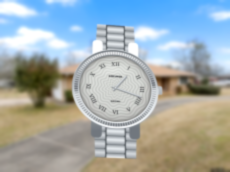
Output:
1:18
